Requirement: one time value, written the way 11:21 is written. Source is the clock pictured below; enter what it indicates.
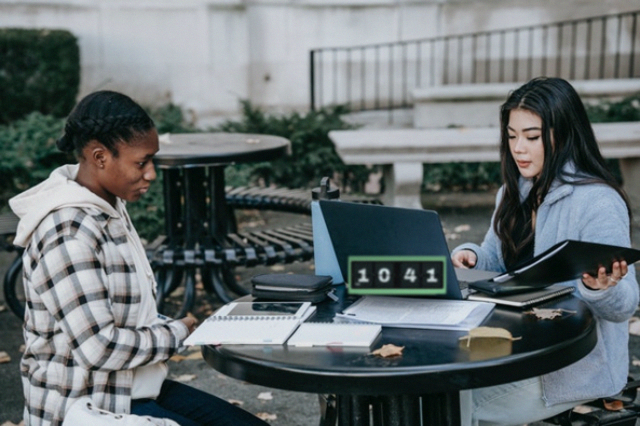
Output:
10:41
